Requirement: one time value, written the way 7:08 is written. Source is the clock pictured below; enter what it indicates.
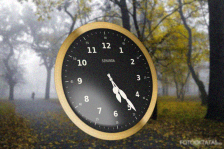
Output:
5:24
